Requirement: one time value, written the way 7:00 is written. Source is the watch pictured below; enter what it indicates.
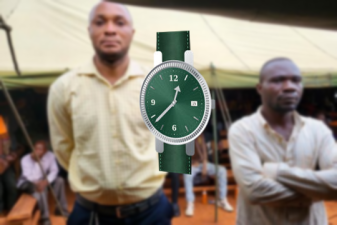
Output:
12:38
